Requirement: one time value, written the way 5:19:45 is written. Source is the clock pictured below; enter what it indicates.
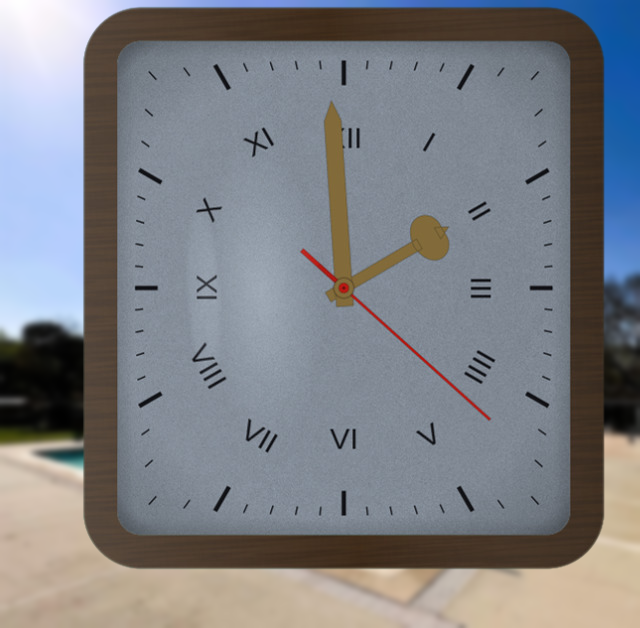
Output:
1:59:22
